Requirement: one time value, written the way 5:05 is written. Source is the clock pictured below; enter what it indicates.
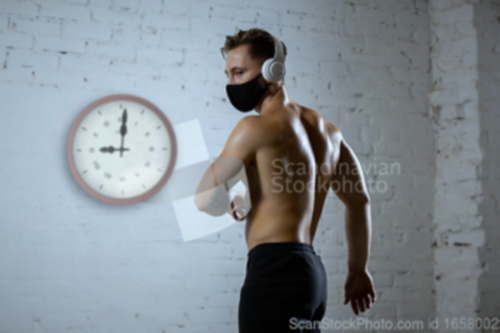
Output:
9:01
